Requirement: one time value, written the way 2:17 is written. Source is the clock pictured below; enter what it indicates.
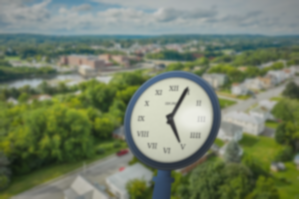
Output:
5:04
